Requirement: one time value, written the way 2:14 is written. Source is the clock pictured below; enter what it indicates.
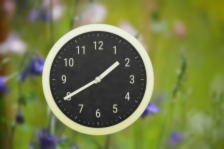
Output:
1:40
